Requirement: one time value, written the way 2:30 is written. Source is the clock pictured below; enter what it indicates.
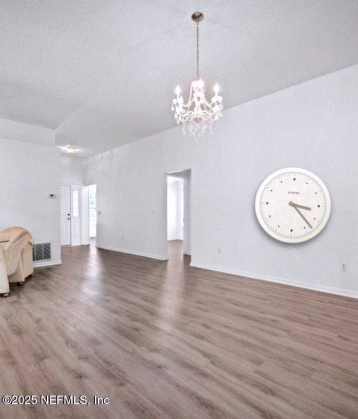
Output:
3:23
